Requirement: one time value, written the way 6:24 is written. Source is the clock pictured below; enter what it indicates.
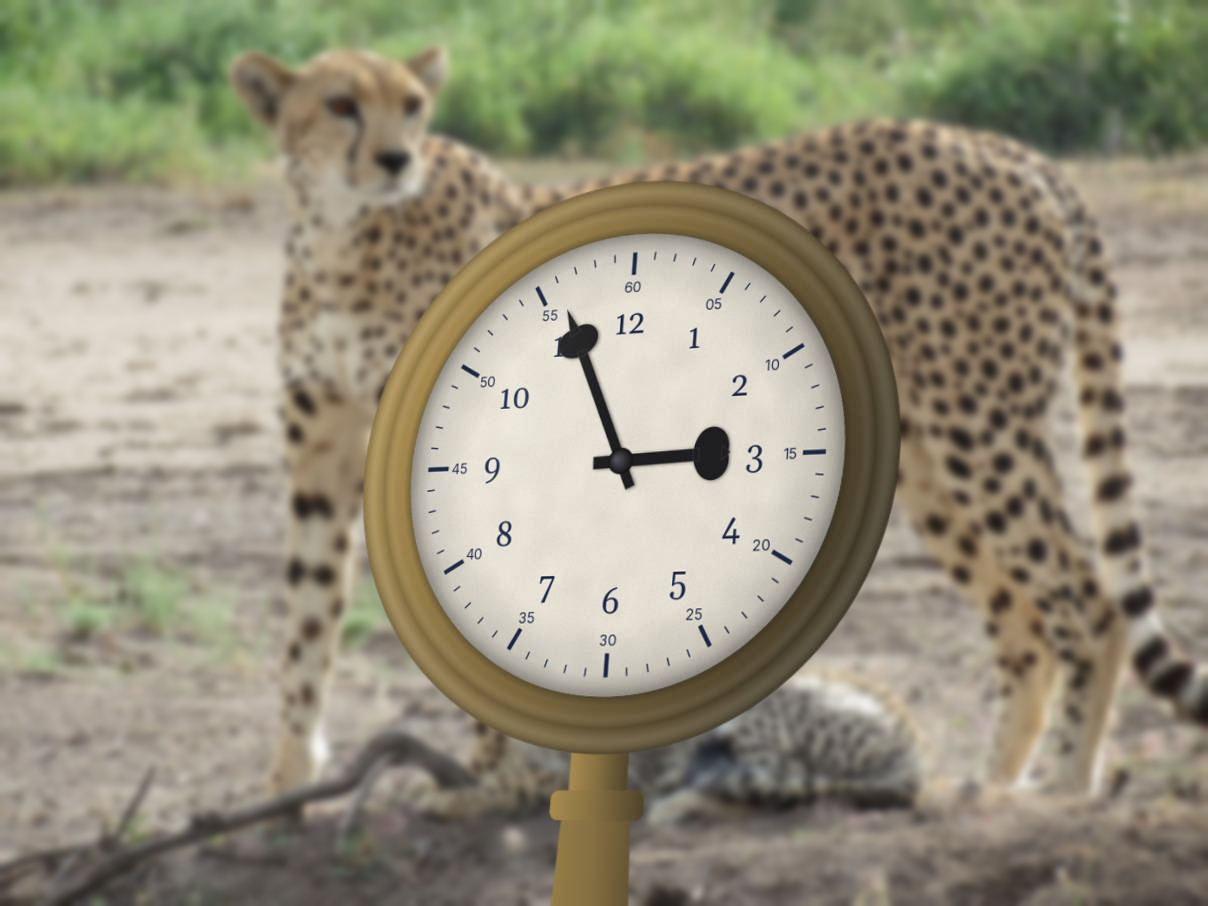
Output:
2:56
